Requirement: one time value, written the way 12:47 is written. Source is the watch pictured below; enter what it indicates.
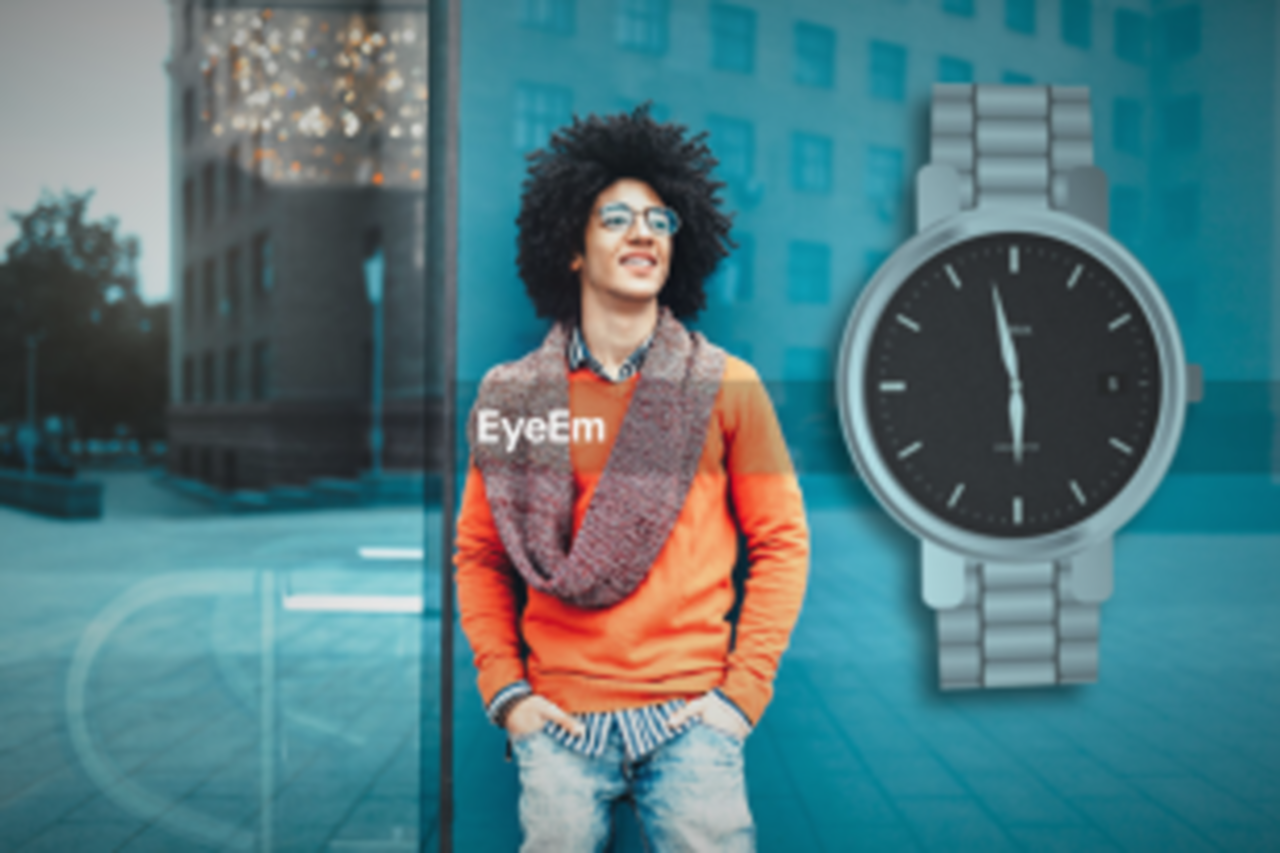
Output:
5:58
